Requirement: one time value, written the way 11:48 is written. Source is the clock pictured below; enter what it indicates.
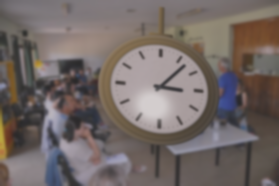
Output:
3:07
